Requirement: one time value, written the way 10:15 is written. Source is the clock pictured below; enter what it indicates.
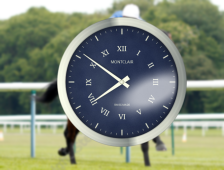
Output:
7:51
